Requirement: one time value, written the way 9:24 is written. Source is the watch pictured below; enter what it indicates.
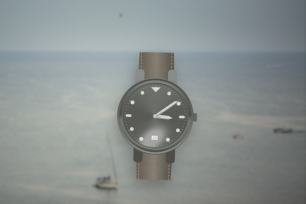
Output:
3:09
